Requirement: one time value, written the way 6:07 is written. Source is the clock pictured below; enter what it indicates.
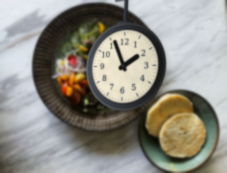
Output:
1:56
